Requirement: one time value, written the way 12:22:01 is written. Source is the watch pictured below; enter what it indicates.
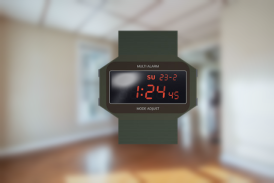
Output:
1:24:45
